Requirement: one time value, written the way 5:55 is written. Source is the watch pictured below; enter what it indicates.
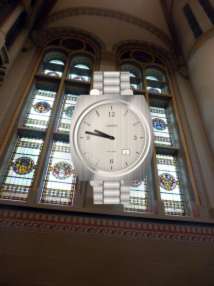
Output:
9:47
